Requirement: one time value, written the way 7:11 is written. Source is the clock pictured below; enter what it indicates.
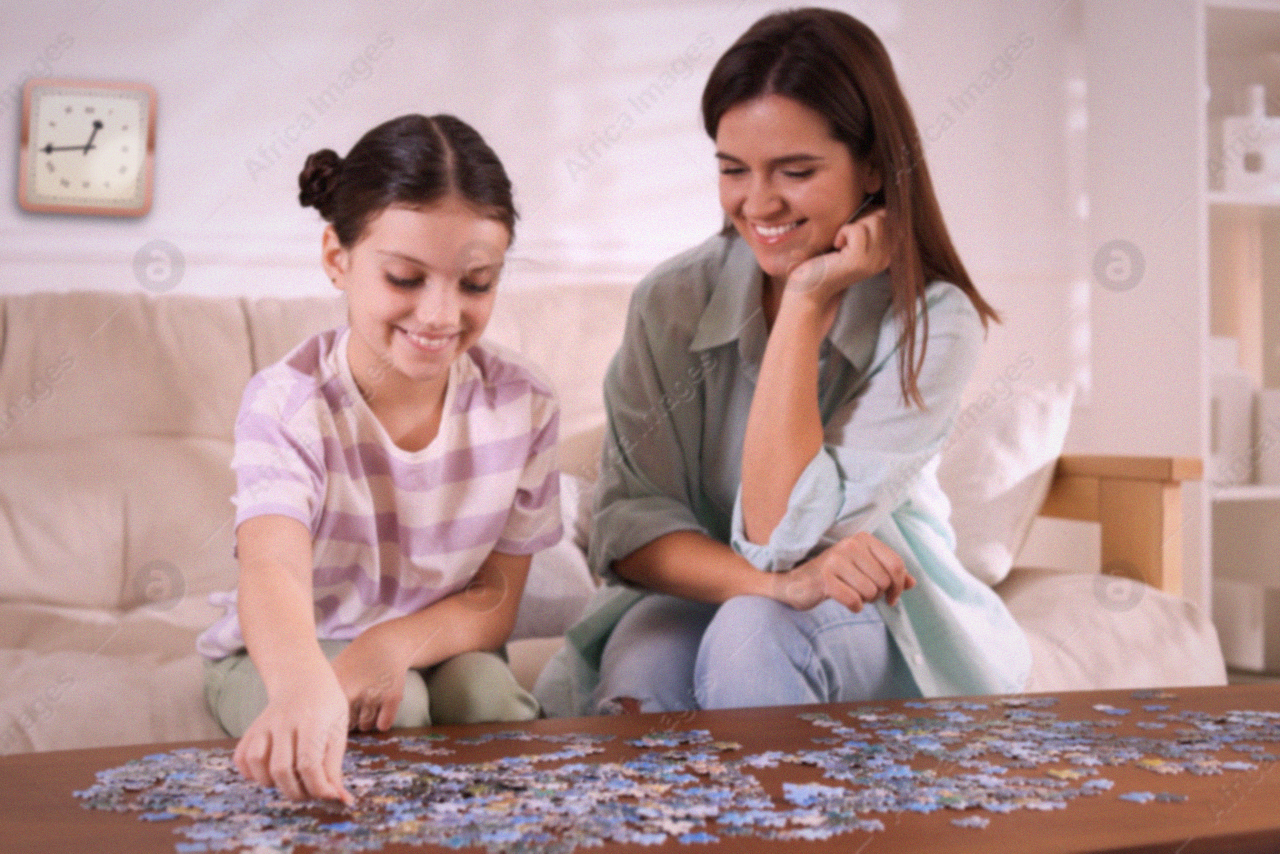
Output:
12:44
